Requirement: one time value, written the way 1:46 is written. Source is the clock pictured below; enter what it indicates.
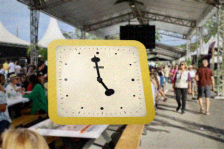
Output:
4:59
